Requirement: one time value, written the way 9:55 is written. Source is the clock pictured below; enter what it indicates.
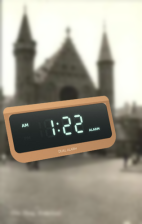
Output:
1:22
